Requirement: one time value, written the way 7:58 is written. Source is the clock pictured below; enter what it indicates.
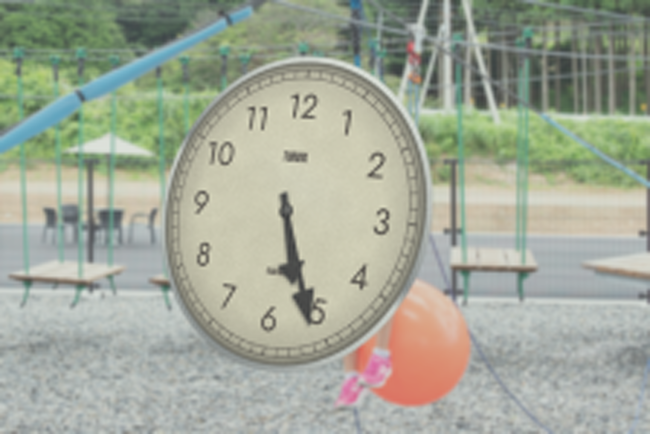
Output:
5:26
